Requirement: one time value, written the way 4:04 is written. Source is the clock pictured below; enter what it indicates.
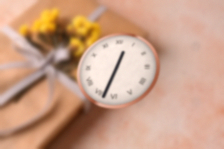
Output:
12:33
